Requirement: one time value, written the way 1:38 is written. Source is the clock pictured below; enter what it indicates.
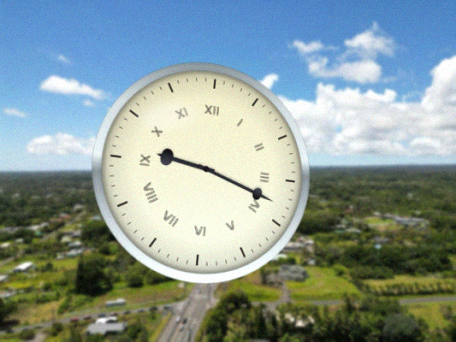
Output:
9:18
